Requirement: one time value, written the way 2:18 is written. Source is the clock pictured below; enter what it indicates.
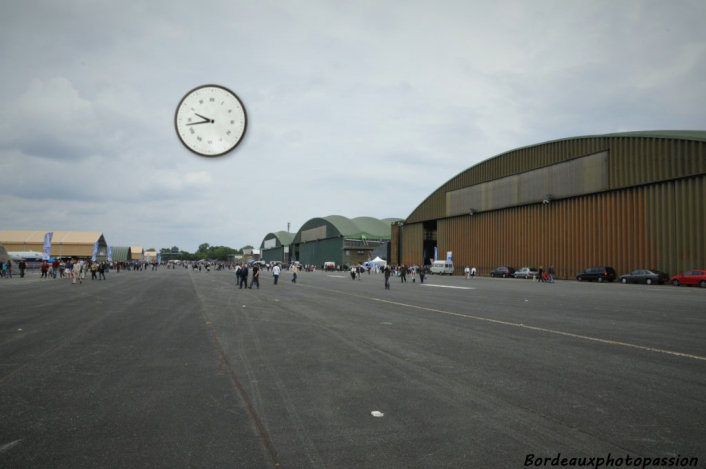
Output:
9:43
